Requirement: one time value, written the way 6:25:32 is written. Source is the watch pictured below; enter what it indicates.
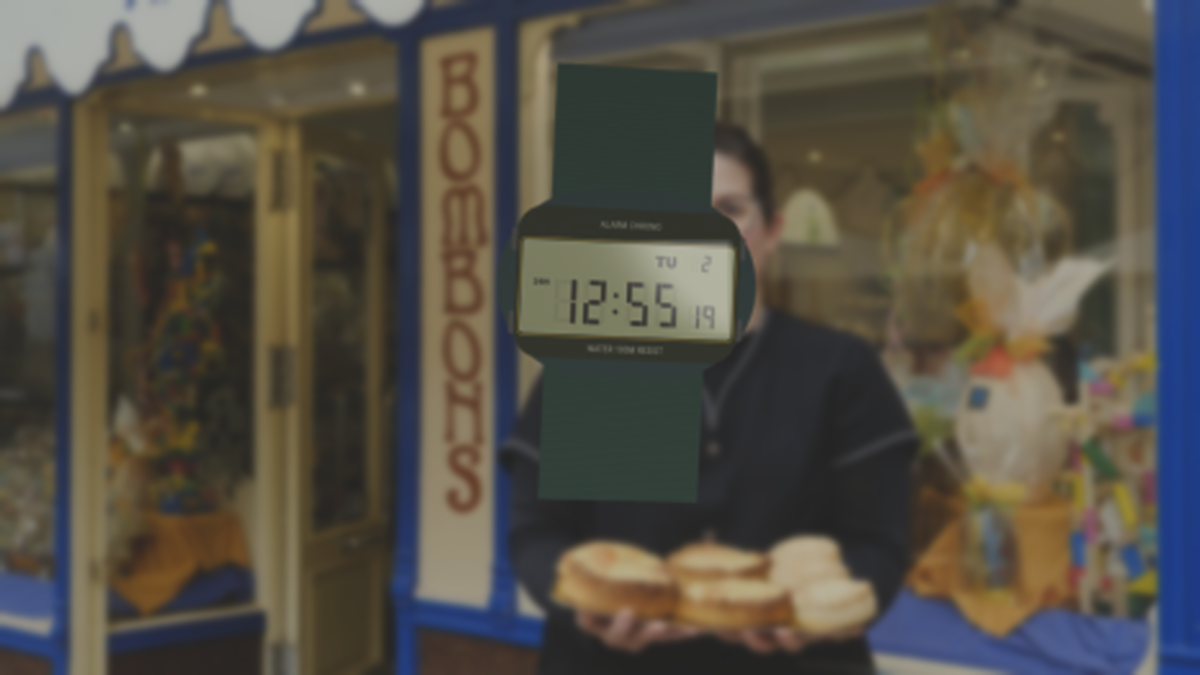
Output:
12:55:19
